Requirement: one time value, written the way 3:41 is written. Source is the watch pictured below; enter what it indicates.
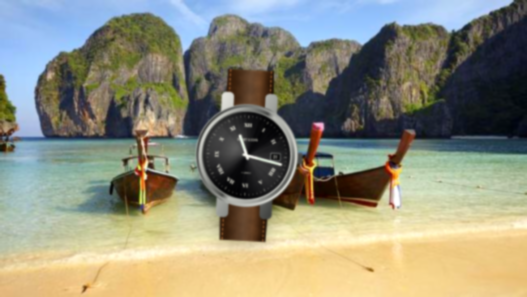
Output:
11:17
